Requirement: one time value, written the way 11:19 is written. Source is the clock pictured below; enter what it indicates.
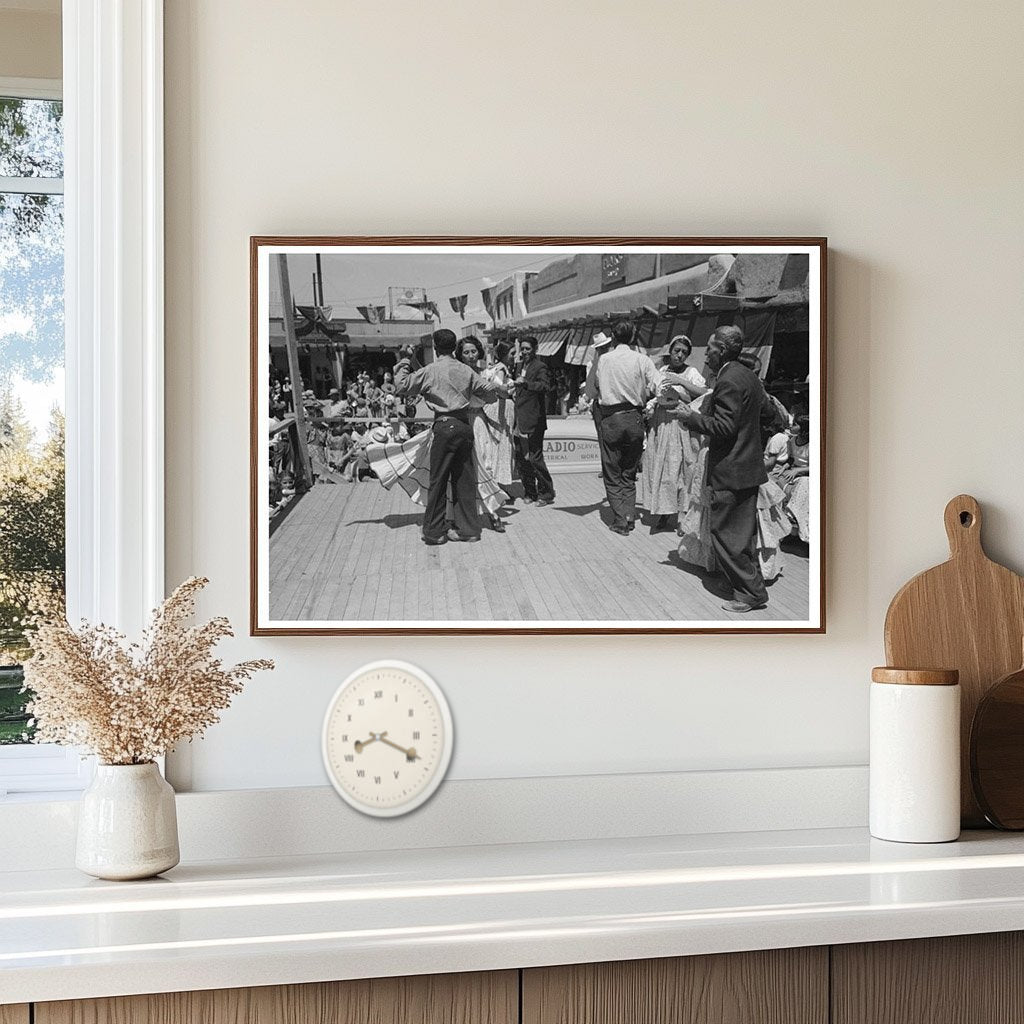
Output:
8:19
